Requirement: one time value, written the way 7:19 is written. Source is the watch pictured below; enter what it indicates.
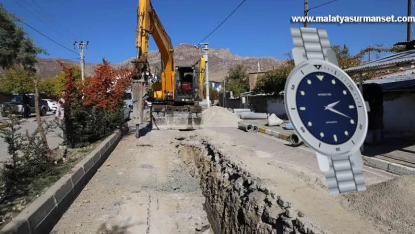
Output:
2:19
